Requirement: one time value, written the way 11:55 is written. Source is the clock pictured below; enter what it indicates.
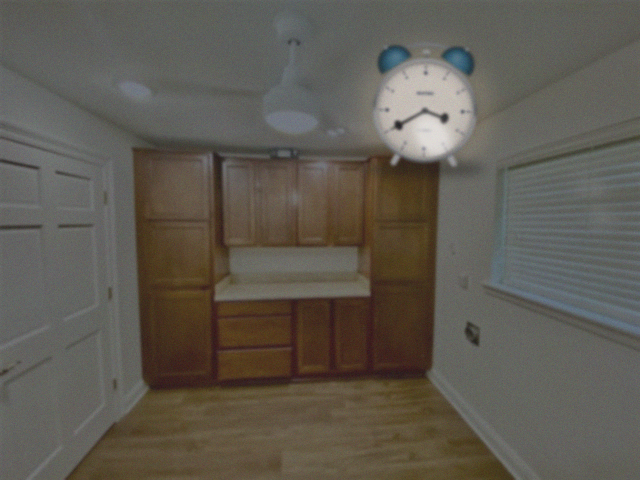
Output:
3:40
